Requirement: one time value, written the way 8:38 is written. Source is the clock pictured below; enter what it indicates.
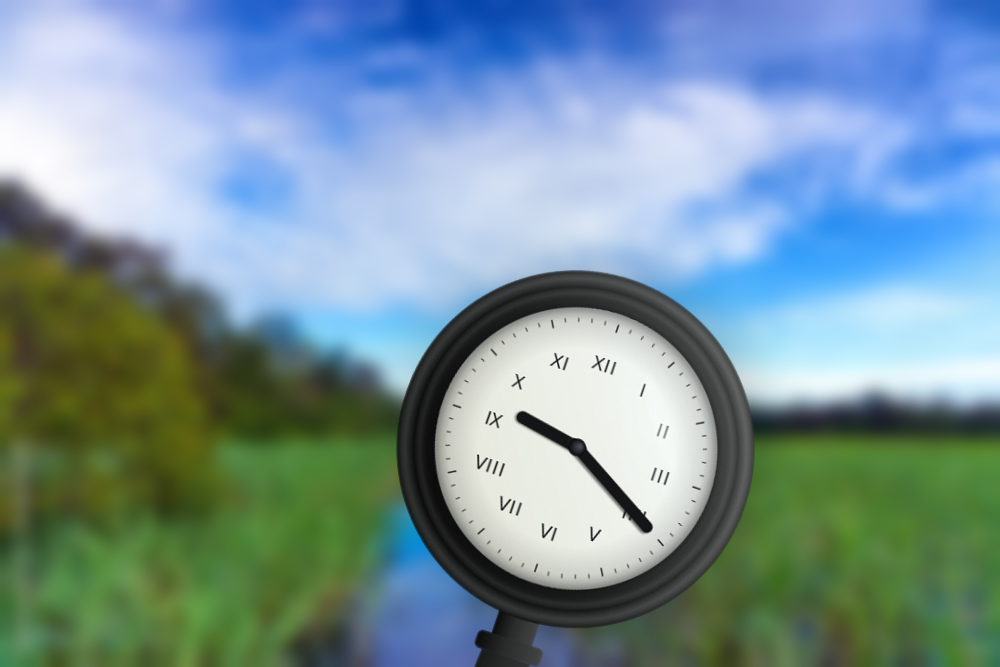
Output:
9:20
